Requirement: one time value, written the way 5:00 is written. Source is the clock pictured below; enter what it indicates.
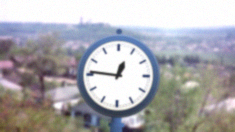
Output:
12:46
